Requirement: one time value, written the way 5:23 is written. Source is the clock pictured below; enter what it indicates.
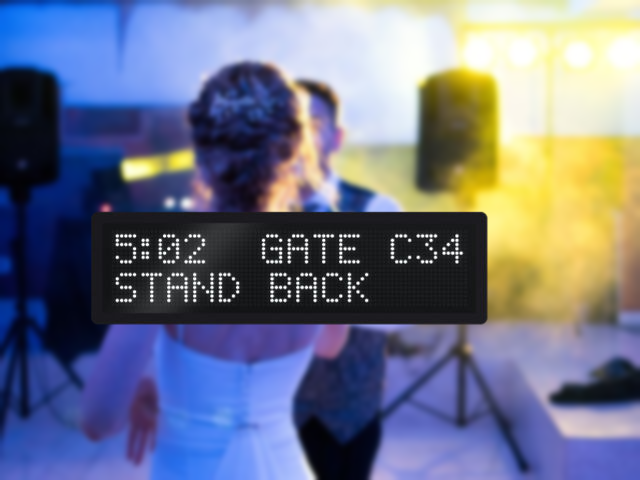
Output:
5:02
